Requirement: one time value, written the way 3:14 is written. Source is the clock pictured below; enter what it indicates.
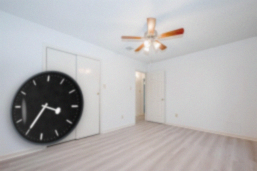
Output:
3:35
